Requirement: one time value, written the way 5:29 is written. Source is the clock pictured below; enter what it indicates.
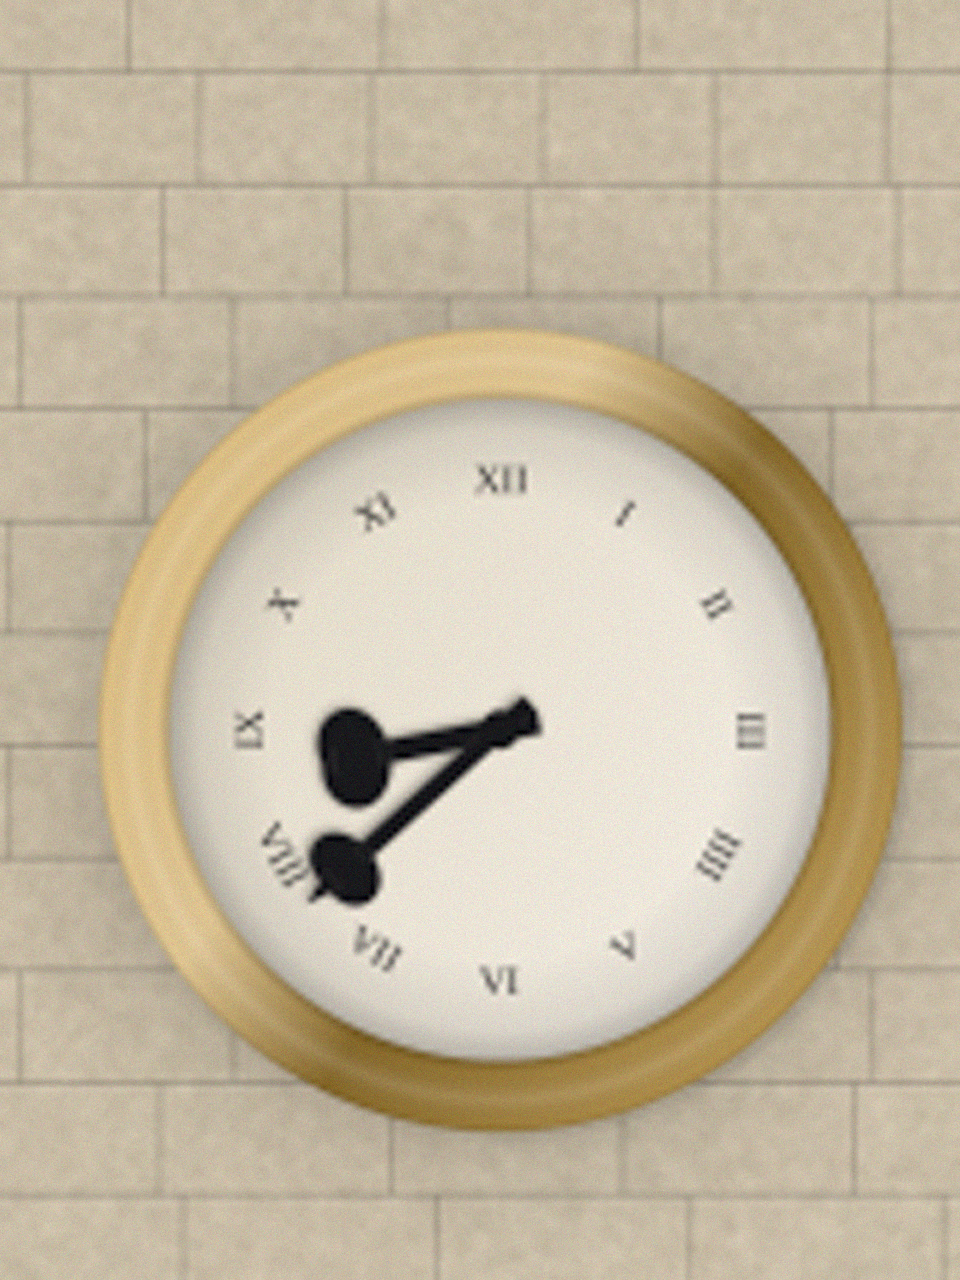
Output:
8:38
